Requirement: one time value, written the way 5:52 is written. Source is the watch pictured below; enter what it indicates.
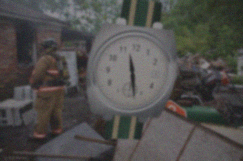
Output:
11:28
